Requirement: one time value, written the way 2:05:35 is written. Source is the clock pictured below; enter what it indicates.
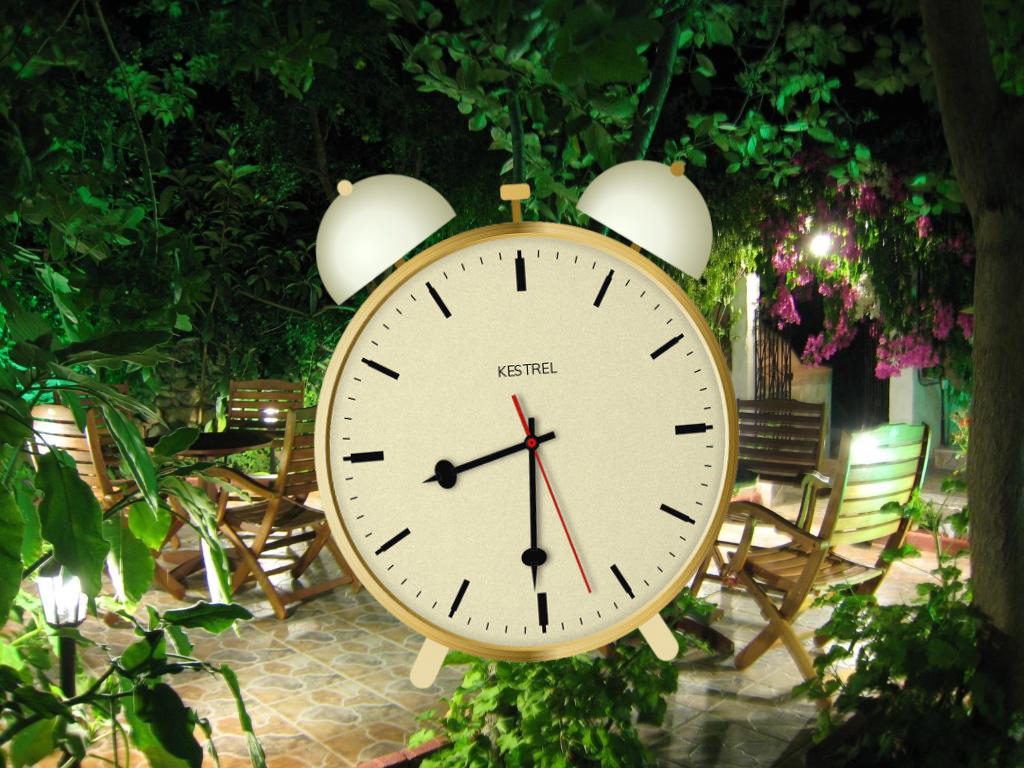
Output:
8:30:27
